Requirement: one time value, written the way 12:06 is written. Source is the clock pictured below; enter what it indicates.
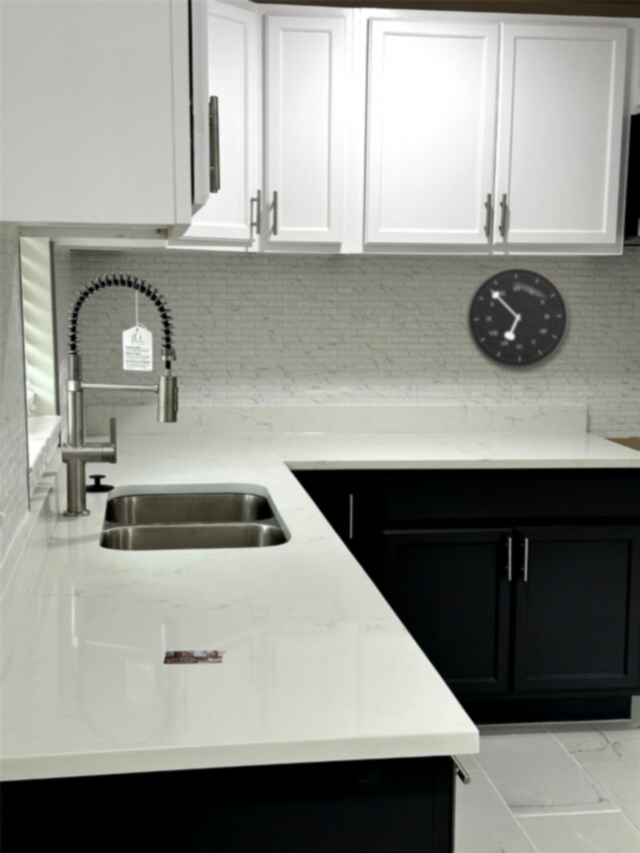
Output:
6:53
